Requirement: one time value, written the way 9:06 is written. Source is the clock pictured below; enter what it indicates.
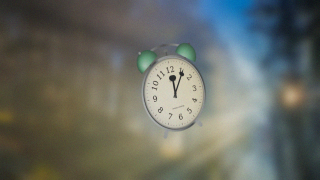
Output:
12:06
